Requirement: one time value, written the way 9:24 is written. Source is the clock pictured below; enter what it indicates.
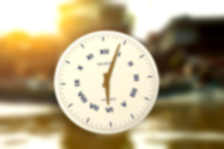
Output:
6:04
